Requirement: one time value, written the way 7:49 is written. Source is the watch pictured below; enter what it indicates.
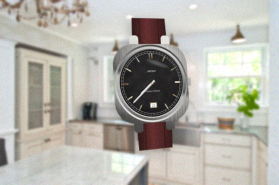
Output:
7:38
